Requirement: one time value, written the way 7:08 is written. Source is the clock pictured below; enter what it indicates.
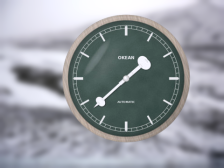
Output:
1:38
